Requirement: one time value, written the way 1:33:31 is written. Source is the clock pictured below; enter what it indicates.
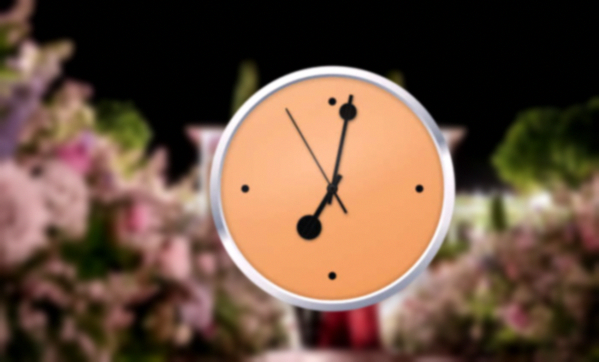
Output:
7:01:55
